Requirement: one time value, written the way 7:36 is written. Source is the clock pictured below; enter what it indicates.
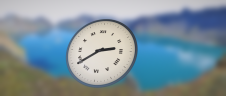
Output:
2:39
